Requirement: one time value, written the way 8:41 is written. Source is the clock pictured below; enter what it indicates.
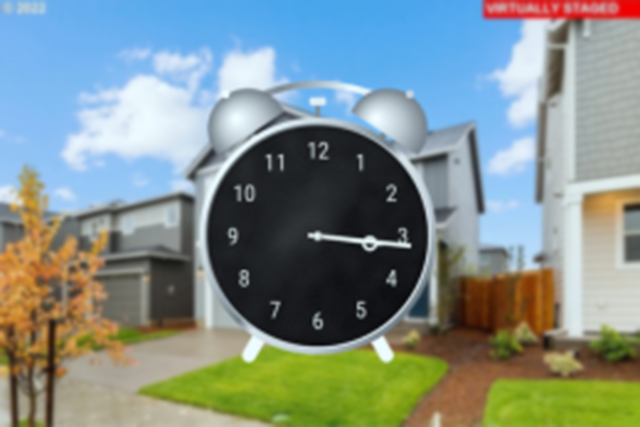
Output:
3:16
